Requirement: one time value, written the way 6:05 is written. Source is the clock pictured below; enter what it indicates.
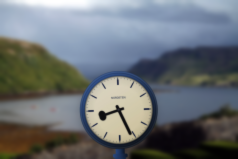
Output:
8:26
